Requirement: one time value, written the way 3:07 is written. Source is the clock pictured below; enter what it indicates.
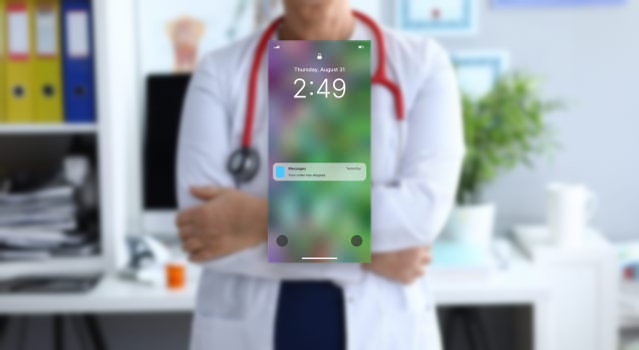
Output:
2:49
